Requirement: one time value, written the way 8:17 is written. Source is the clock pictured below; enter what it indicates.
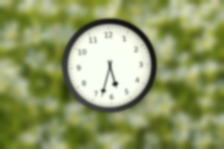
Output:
5:33
